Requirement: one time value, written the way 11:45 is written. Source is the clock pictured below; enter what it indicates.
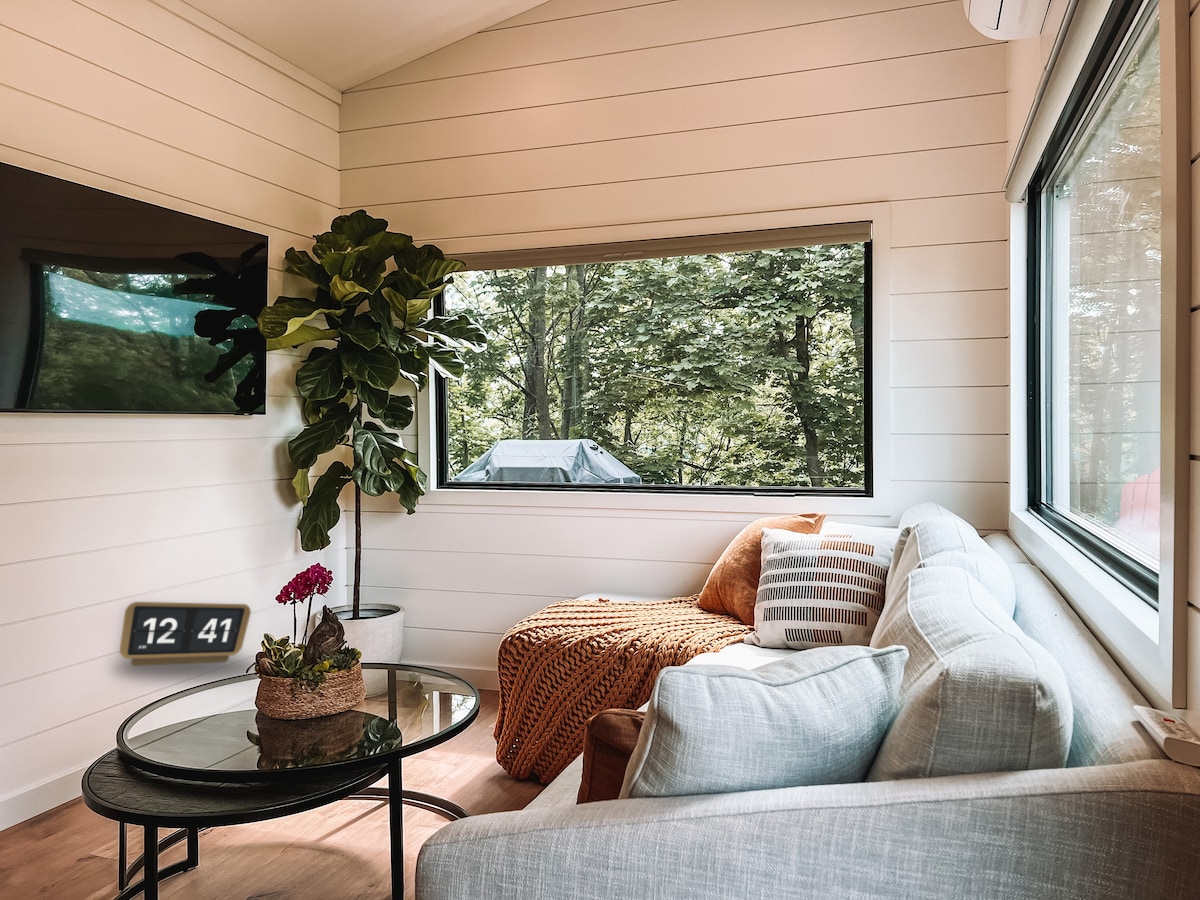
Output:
12:41
